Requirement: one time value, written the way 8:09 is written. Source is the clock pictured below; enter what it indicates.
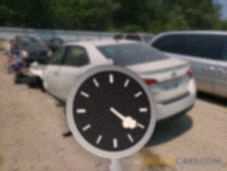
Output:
4:21
